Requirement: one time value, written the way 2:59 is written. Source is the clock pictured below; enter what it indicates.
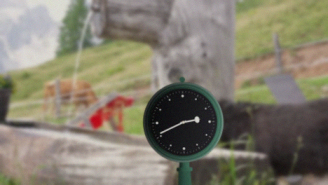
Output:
2:41
